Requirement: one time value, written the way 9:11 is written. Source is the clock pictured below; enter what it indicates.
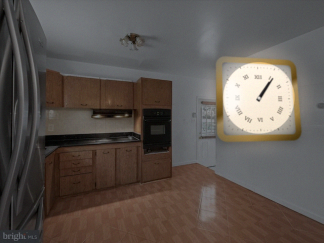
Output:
1:06
